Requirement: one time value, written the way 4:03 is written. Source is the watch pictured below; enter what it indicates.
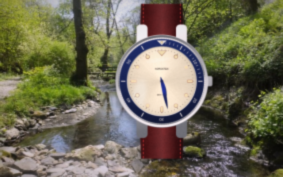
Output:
5:28
